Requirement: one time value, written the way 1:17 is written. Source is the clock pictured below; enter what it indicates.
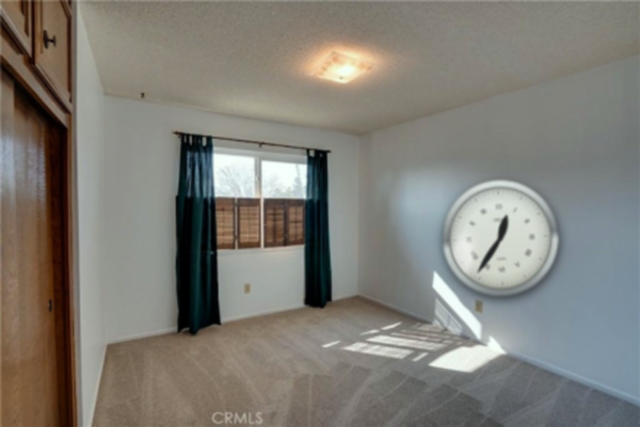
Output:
12:36
